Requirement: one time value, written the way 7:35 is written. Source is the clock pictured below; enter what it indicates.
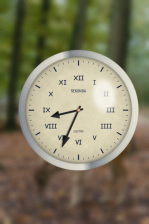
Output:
8:34
